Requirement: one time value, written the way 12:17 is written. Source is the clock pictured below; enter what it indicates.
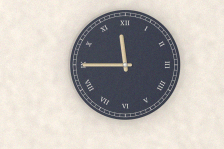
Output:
11:45
